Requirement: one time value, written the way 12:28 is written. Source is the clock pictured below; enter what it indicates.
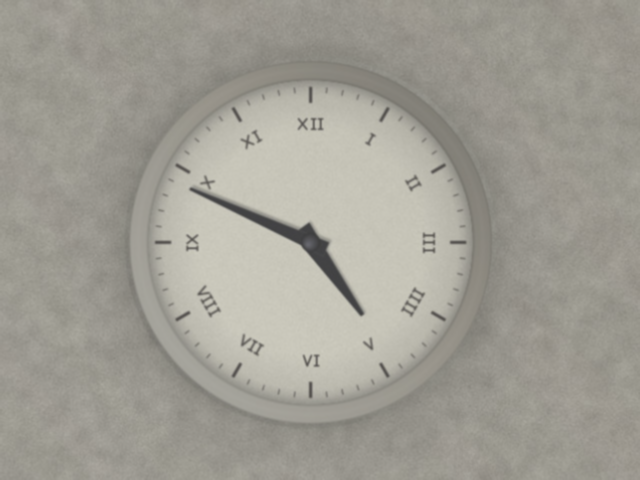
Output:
4:49
